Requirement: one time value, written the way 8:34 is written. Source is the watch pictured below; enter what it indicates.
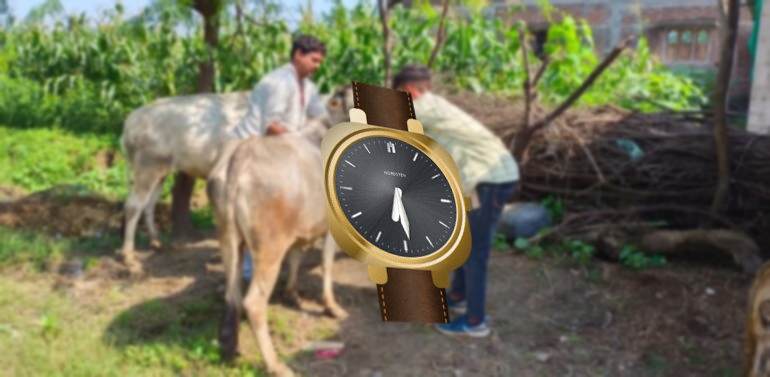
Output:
6:29
